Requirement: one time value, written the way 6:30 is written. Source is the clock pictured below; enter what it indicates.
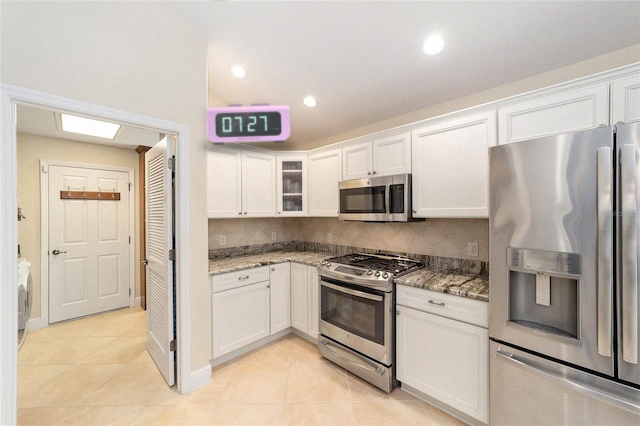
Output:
7:27
